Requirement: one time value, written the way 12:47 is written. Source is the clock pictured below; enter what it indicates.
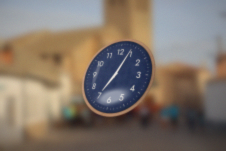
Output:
7:04
